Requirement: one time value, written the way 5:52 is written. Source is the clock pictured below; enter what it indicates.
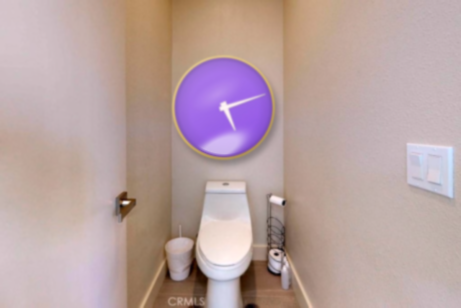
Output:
5:12
